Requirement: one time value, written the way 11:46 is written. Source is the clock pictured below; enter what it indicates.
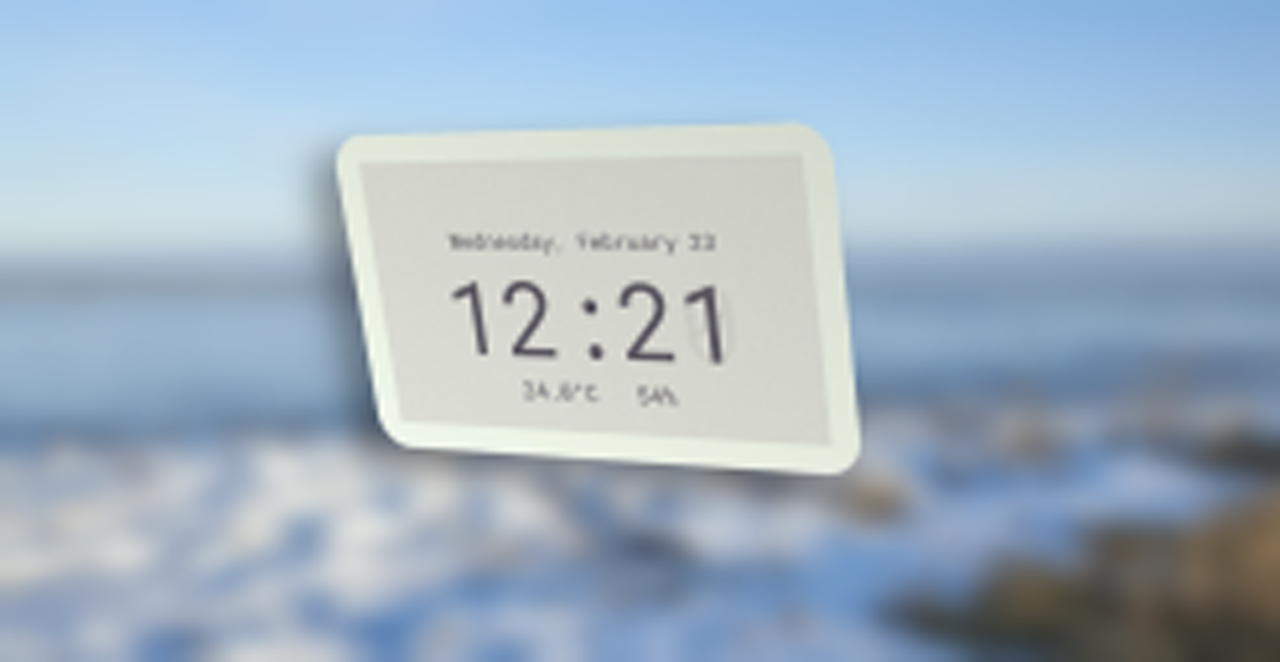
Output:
12:21
